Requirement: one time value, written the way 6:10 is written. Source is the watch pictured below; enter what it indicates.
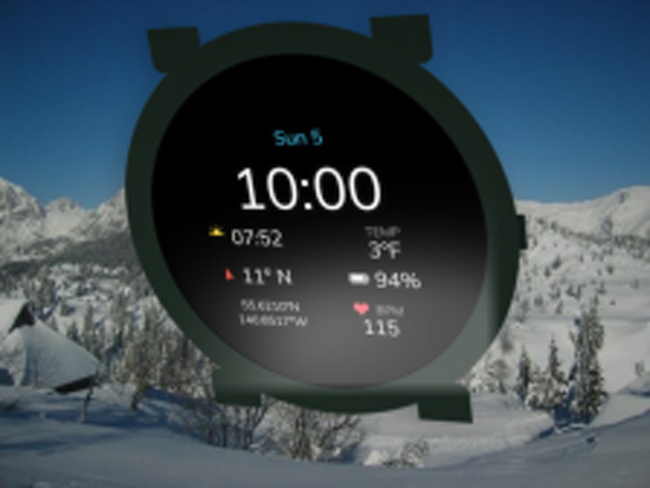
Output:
10:00
